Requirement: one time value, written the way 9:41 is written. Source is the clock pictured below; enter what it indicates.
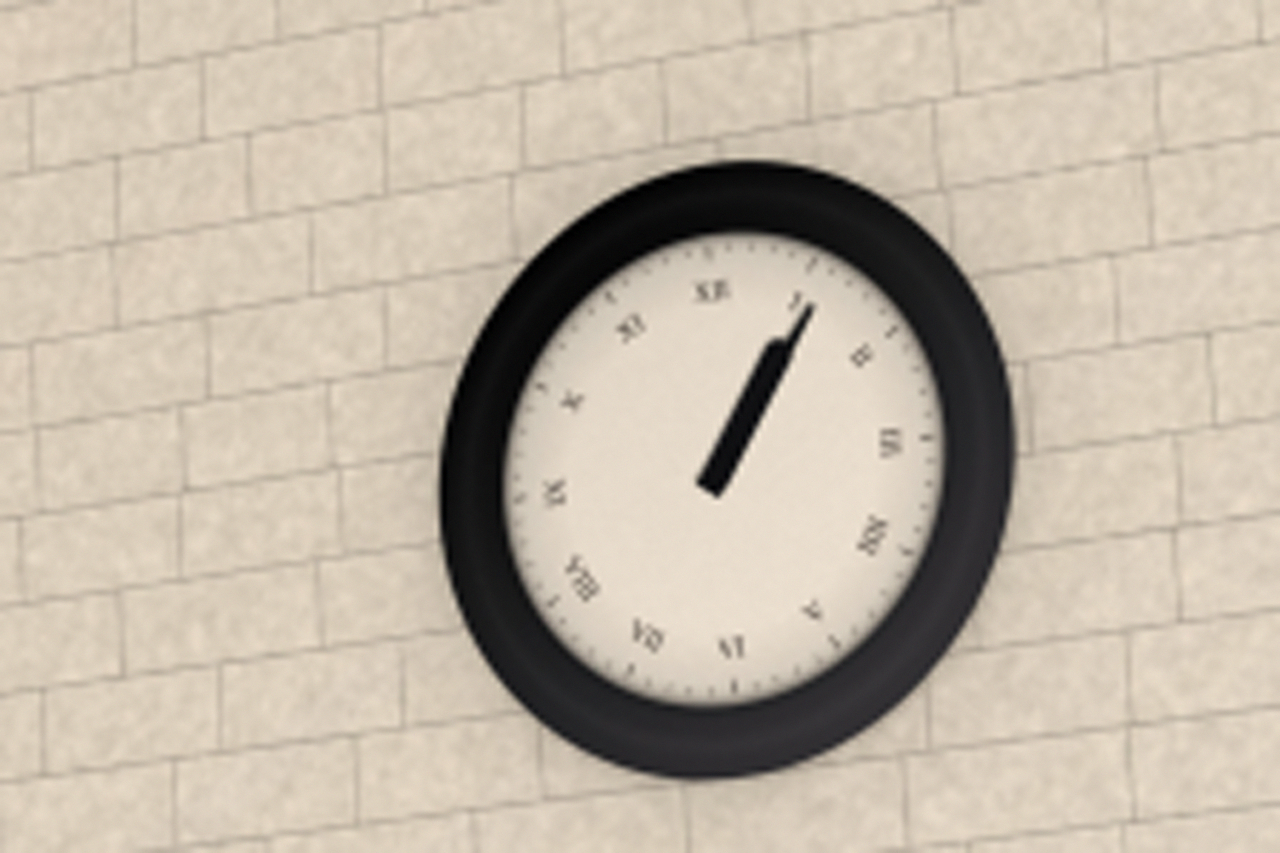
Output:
1:06
